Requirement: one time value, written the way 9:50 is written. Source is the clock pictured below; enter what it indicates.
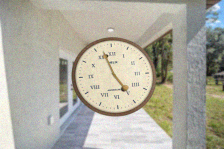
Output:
4:57
